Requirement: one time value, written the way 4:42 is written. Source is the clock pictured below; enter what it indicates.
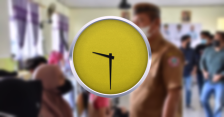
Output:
9:30
